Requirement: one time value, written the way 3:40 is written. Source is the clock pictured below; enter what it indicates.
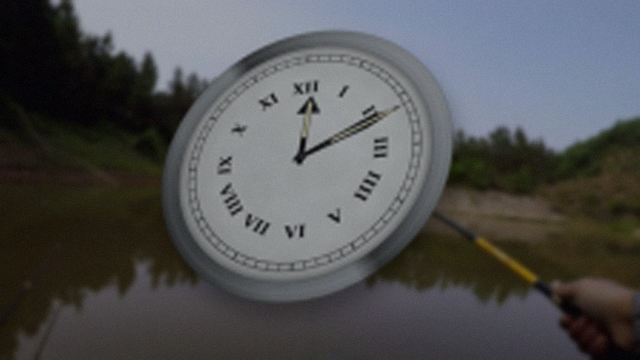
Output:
12:11
